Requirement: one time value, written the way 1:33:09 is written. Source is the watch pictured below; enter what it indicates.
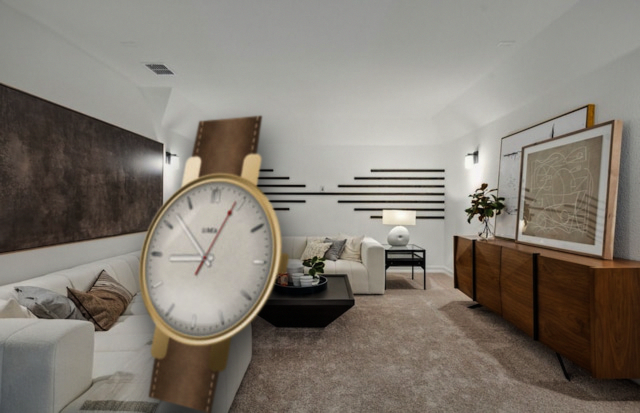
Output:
8:52:04
